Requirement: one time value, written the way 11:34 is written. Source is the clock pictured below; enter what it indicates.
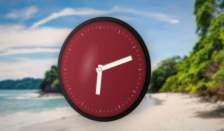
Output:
6:12
